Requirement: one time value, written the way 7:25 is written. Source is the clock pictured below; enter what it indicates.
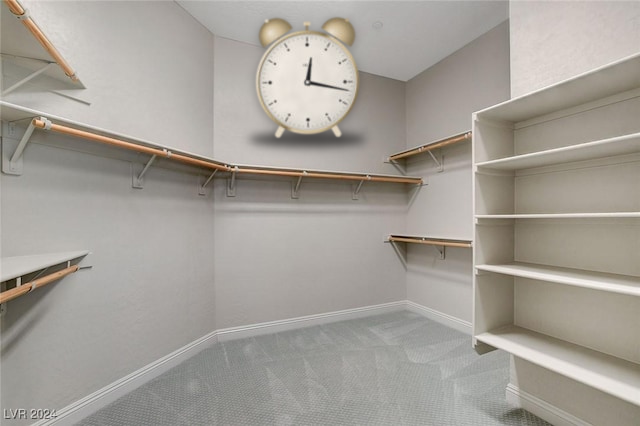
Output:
12:17
